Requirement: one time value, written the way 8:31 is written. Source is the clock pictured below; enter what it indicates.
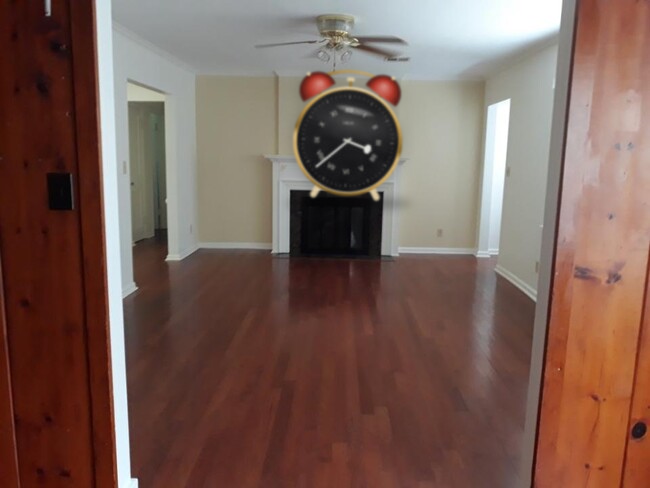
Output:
3:38
